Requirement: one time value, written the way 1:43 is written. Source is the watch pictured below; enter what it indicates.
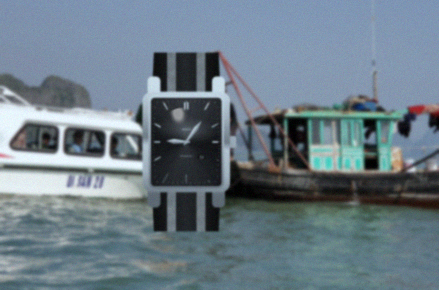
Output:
9:06
